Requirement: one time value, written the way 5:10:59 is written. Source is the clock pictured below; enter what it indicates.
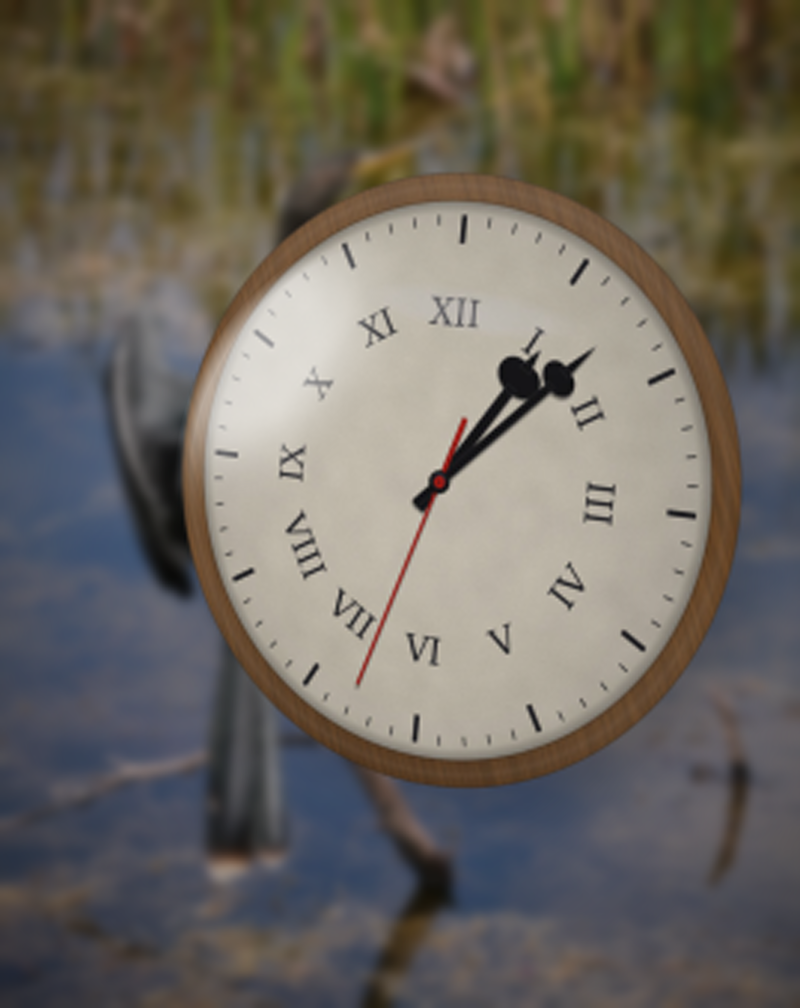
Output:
1:07:33
